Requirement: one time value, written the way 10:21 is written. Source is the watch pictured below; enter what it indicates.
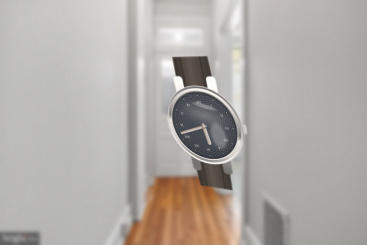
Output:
5:42
